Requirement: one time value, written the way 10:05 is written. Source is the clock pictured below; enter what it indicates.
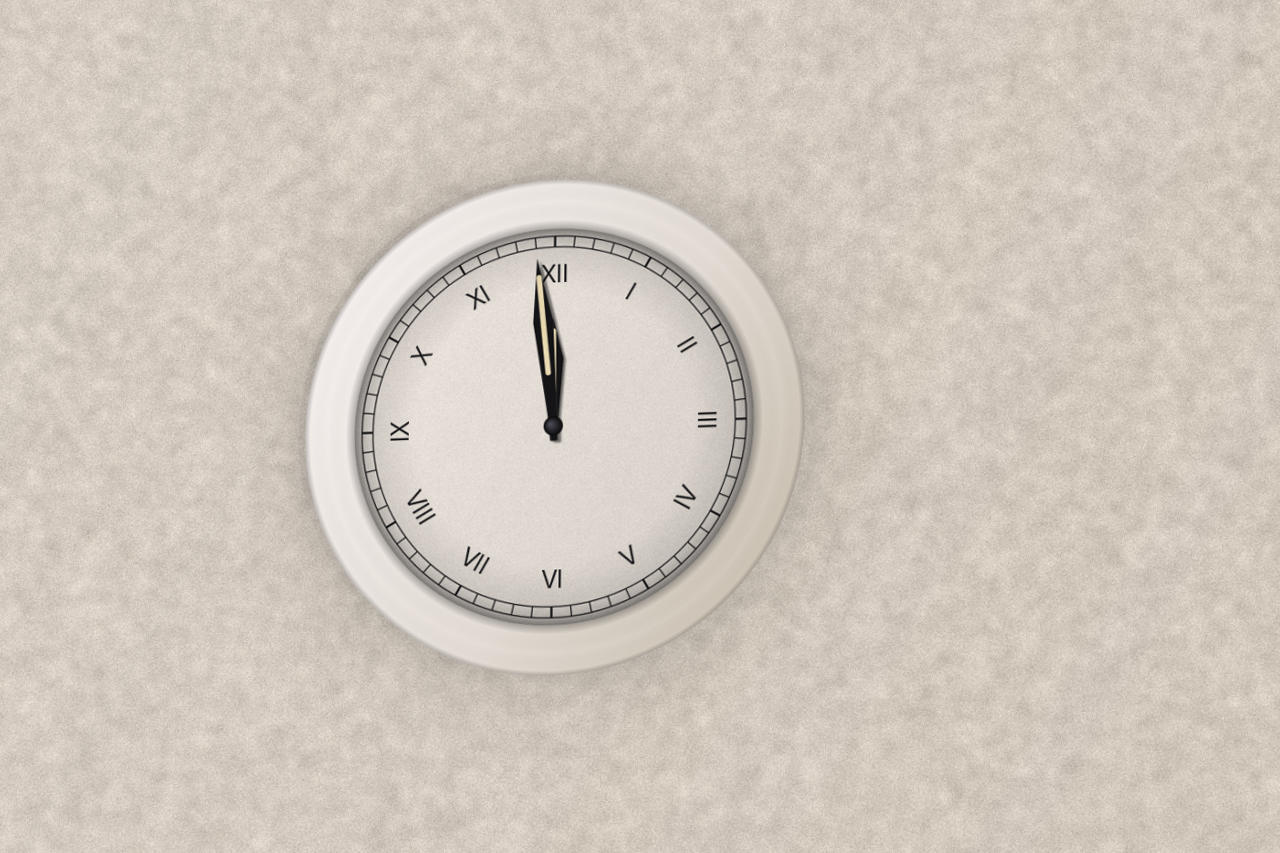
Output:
11:59
